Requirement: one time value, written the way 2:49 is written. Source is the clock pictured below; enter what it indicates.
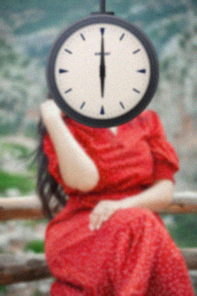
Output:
6:00
